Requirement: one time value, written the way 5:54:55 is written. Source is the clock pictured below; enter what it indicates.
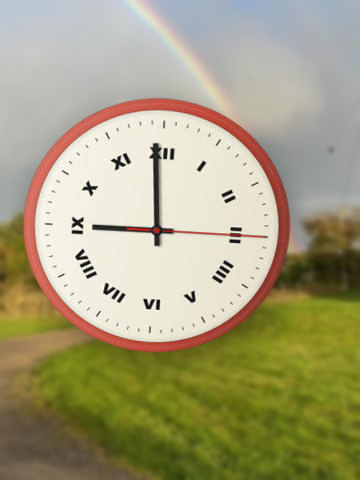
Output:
8:59:15
